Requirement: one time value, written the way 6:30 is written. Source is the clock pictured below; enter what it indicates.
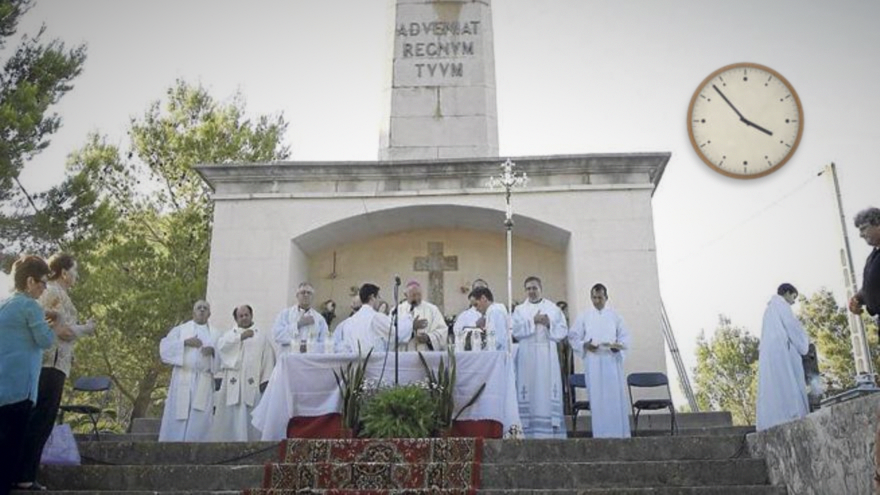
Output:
3:53
